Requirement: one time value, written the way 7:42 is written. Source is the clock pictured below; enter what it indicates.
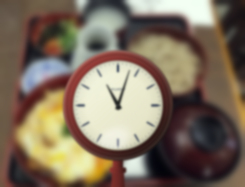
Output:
11:03
